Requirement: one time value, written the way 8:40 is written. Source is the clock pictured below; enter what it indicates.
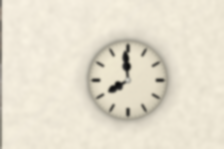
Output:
7:59
